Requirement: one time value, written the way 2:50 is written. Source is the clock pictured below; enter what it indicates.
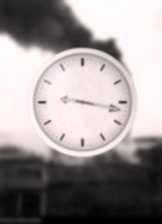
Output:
9:17
